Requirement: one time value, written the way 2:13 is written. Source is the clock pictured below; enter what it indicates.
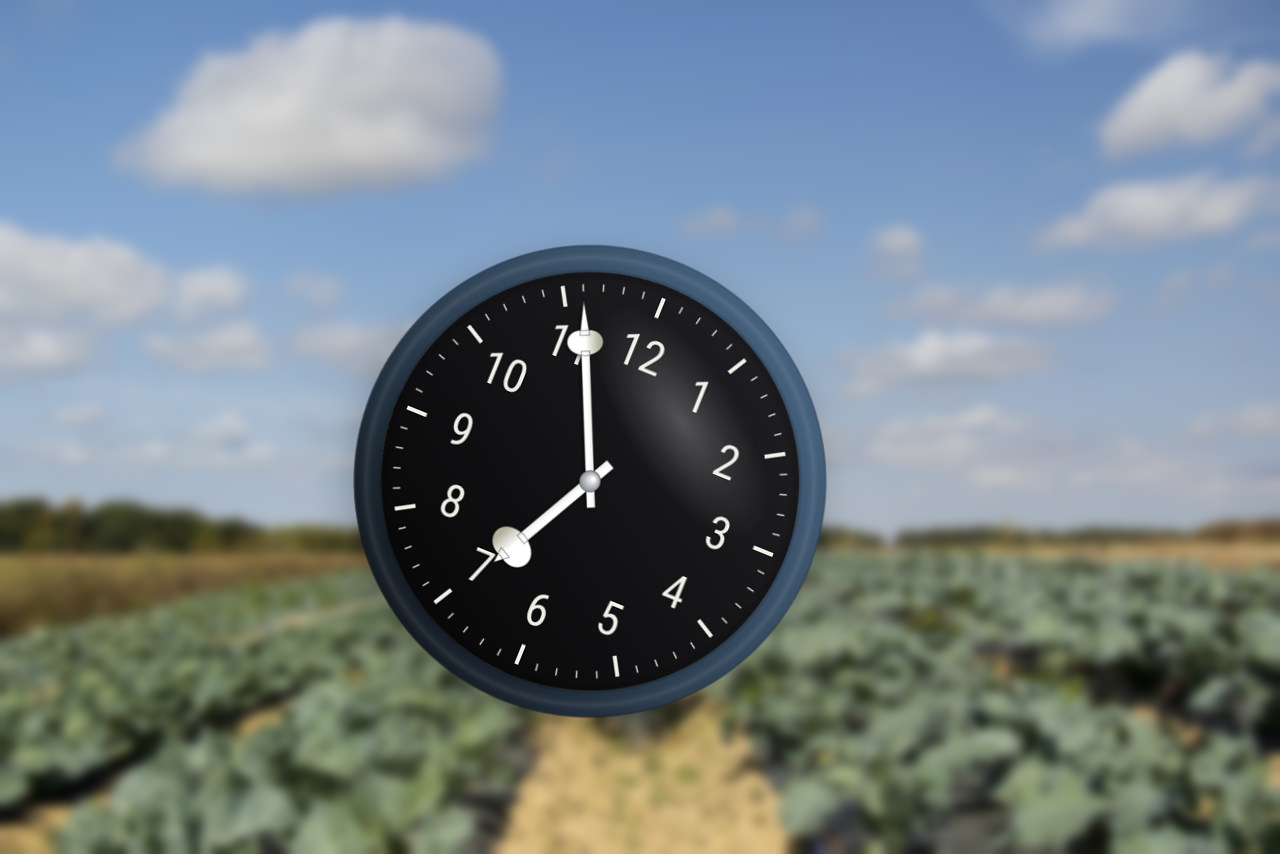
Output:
6:56
